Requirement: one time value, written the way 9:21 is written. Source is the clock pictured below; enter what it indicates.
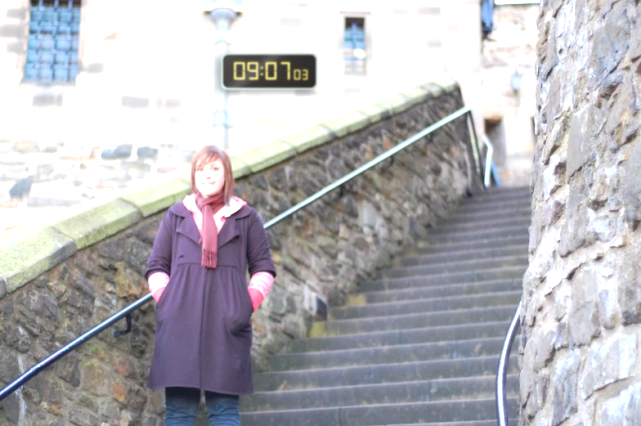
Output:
9:07
